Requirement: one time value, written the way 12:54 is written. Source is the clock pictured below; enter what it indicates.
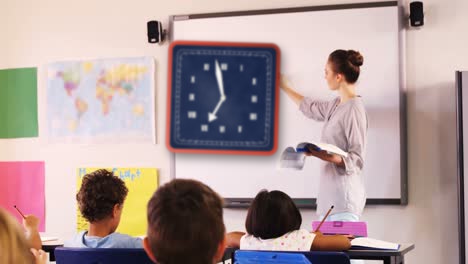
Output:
6:58
